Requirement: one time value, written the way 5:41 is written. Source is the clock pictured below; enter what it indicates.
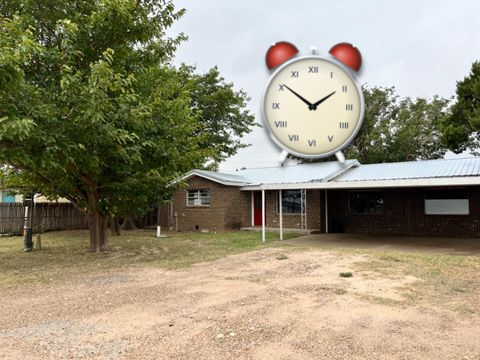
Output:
1:51
